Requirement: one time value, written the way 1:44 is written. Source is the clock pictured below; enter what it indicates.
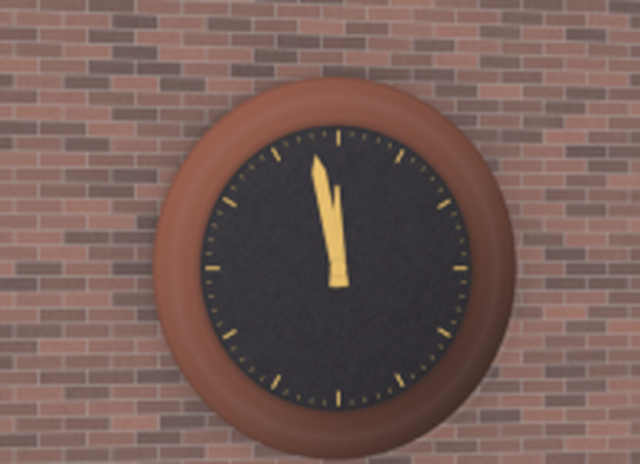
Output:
11:58
